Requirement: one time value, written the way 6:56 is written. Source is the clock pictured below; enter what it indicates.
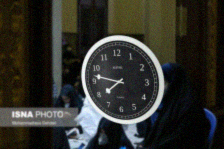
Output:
7:47
